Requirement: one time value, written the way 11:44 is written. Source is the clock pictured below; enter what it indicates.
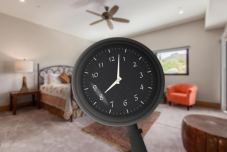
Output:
8:03
